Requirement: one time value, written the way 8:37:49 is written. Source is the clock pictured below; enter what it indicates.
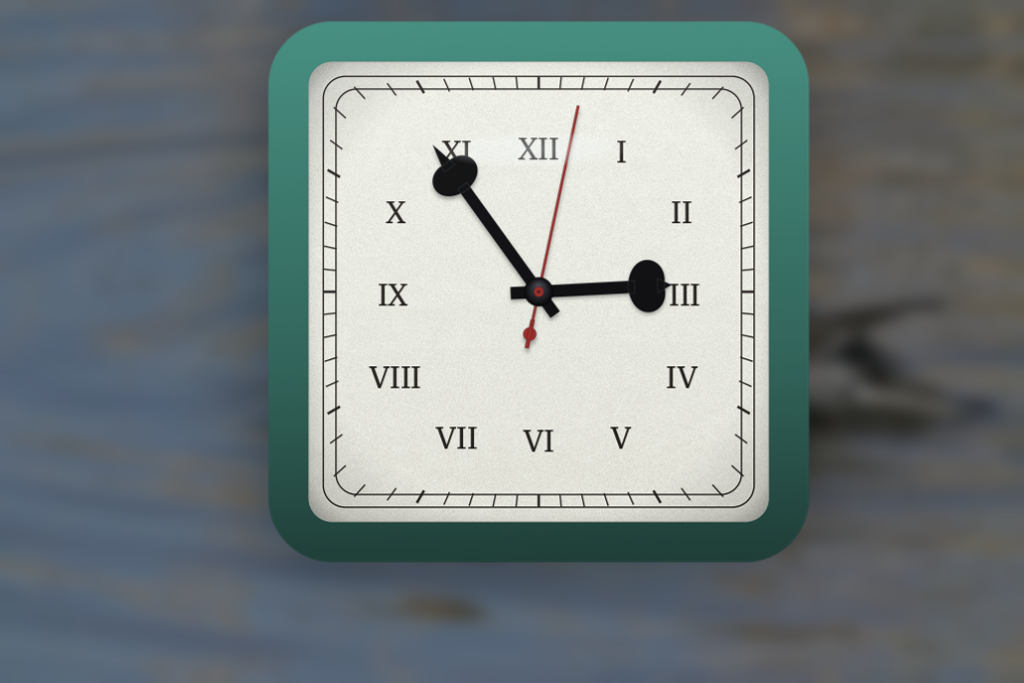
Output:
2:54:02
